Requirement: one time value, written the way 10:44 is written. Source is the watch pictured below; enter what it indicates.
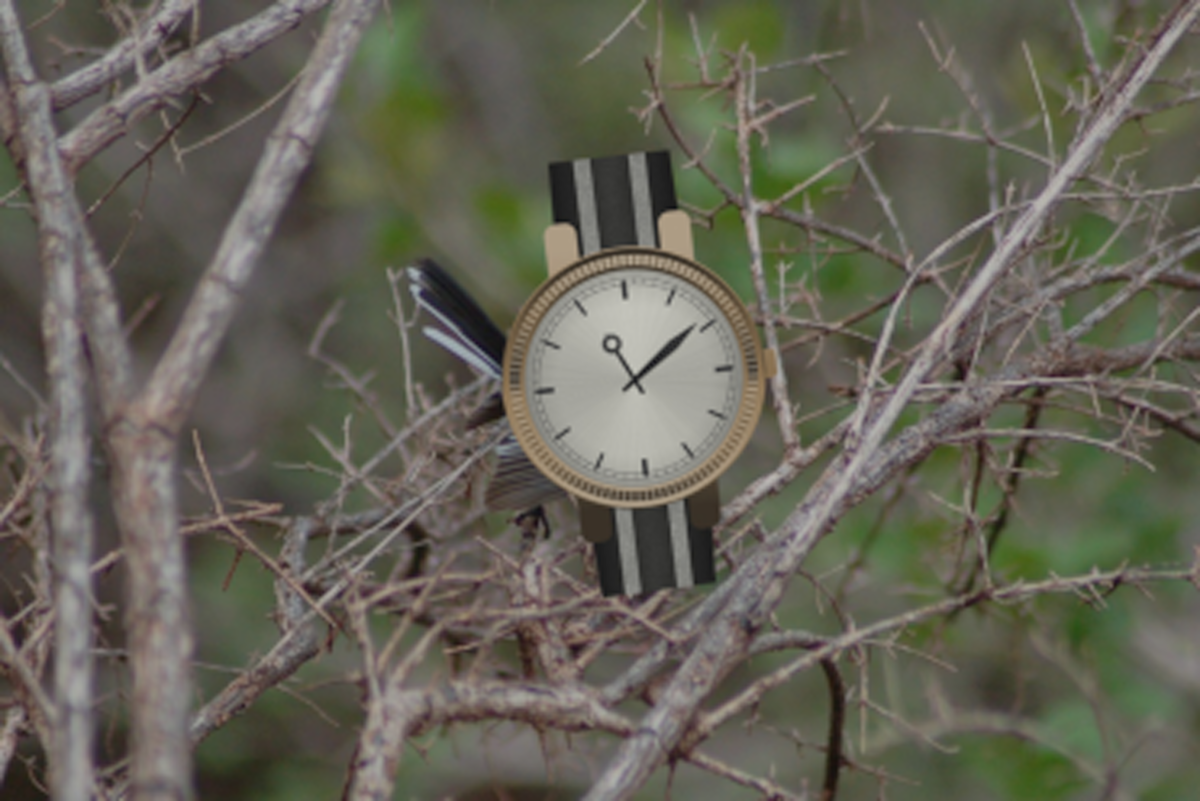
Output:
11:09
